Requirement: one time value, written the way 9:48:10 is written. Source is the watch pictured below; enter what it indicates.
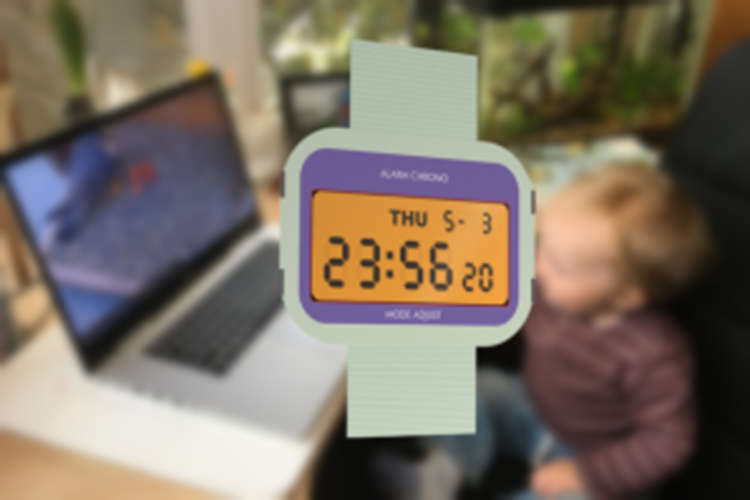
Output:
23:56:20
